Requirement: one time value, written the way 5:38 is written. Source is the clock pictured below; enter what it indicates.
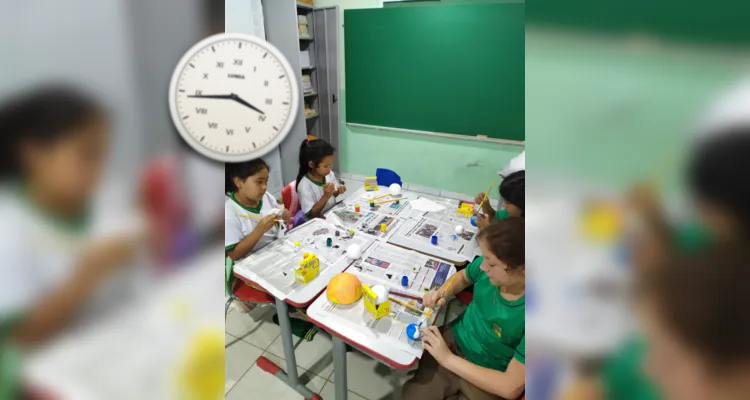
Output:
3:44
